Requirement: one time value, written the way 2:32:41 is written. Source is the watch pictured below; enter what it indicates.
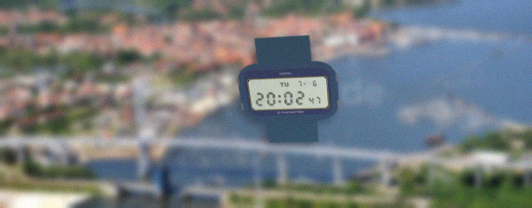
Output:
20:02:47
